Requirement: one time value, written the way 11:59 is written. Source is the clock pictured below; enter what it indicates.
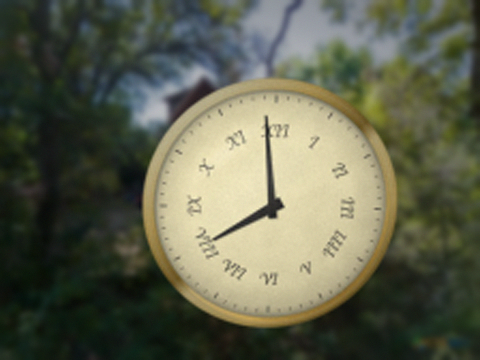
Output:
7:59
